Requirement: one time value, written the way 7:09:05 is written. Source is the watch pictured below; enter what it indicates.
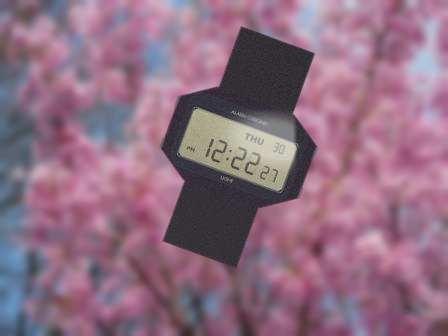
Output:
12:22:27
